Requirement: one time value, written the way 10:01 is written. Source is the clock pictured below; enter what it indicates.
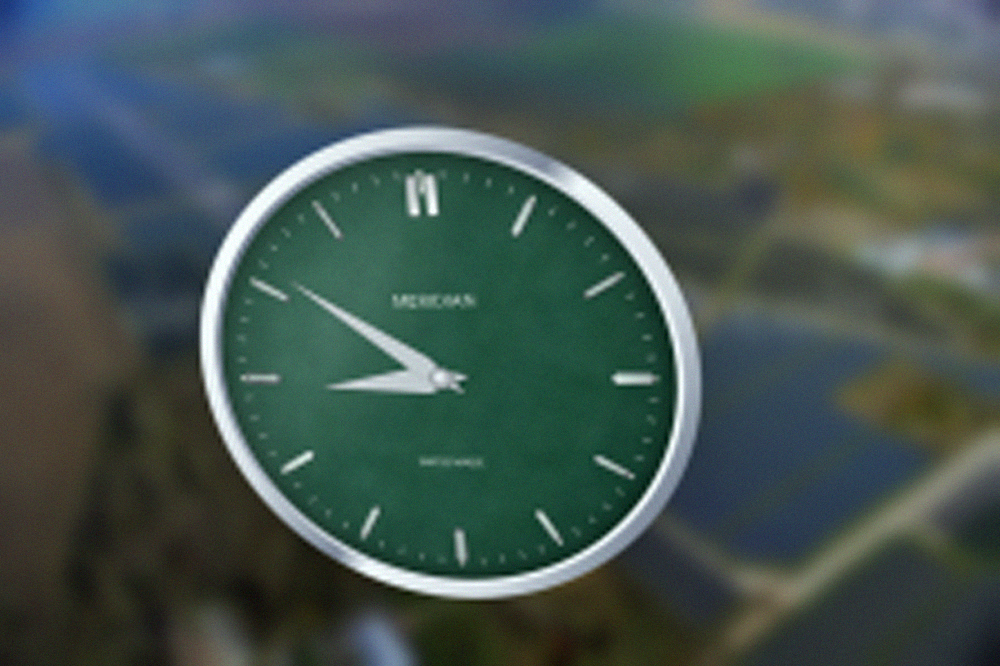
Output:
8:51
